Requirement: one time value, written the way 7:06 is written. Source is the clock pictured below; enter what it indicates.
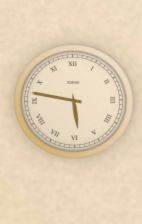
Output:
5:47
